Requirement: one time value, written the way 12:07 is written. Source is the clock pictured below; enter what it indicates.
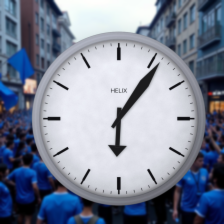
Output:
6:06
